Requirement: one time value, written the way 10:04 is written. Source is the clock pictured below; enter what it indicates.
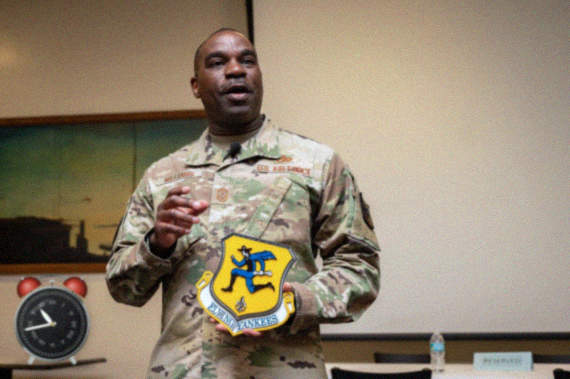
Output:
10:43
